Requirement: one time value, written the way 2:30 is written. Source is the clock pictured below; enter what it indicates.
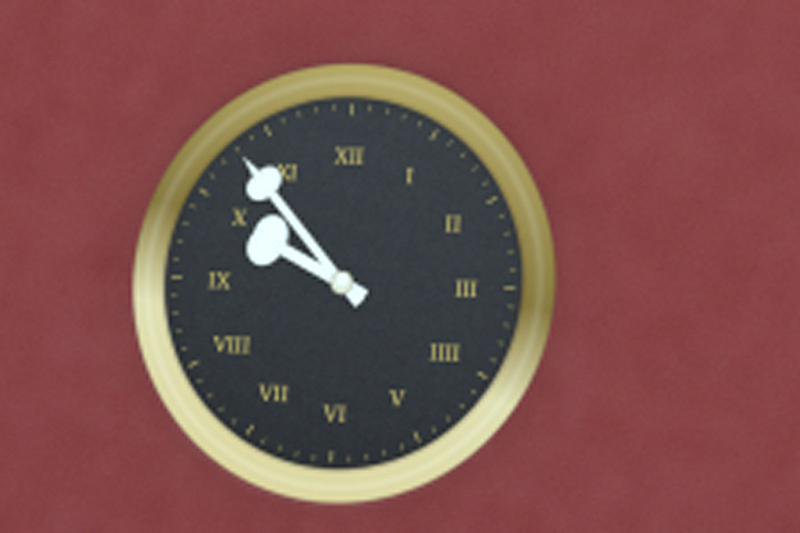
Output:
9:53
